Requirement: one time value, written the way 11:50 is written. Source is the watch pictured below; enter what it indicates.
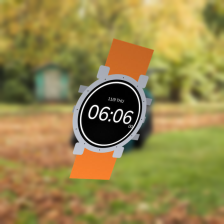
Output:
6:06
